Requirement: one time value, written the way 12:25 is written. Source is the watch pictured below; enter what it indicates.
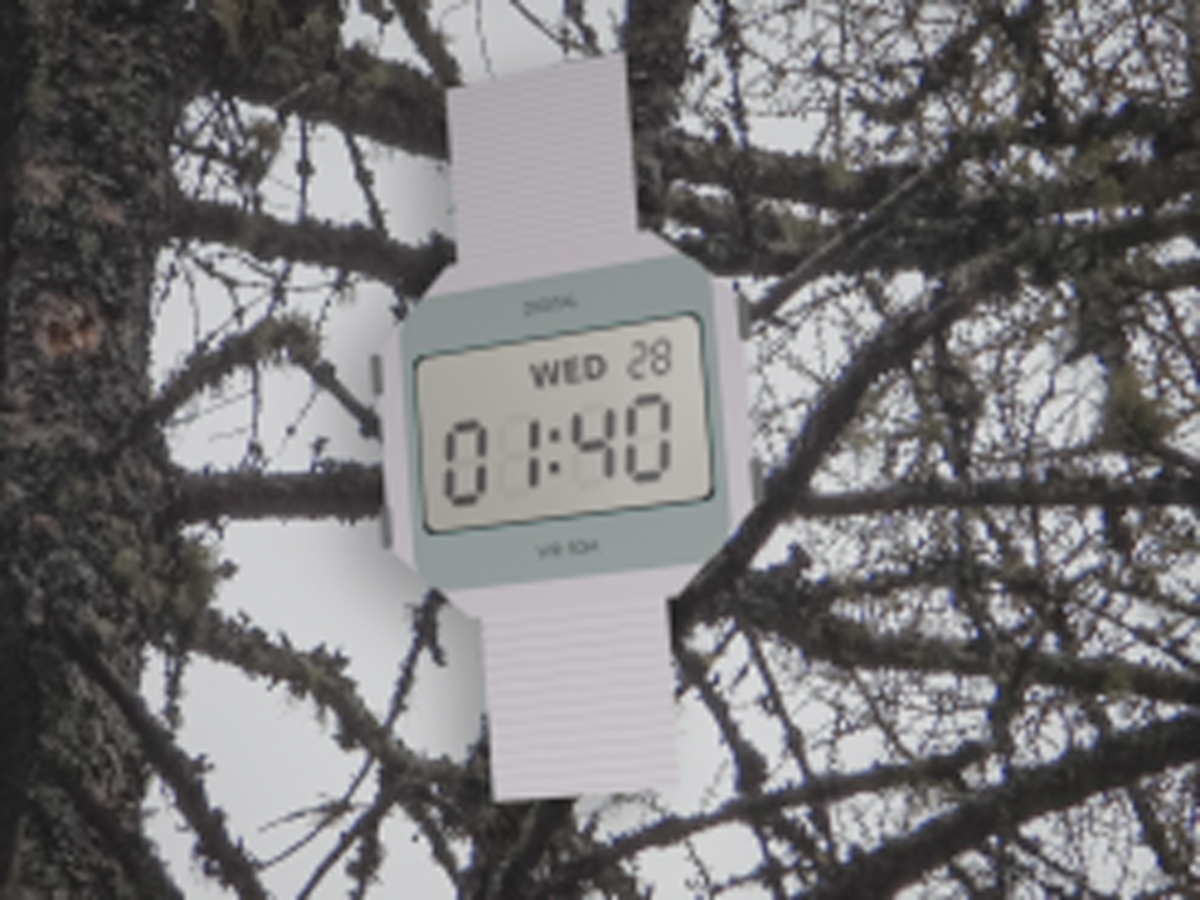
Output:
1:40
